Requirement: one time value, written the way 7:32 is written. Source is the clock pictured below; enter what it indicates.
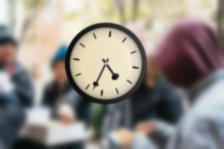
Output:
4:33
